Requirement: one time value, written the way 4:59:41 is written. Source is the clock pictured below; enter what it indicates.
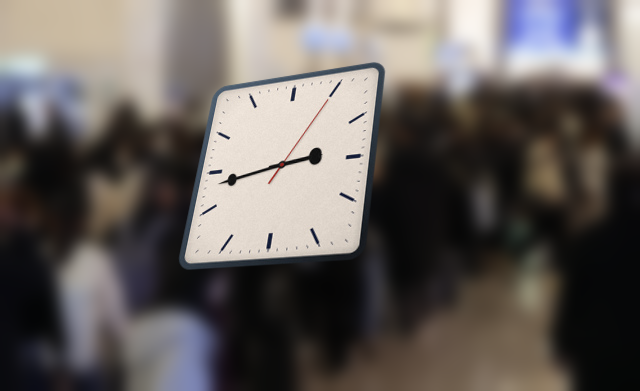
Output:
2:43:05
